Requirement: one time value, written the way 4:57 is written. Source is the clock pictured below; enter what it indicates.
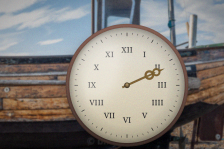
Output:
2:11
